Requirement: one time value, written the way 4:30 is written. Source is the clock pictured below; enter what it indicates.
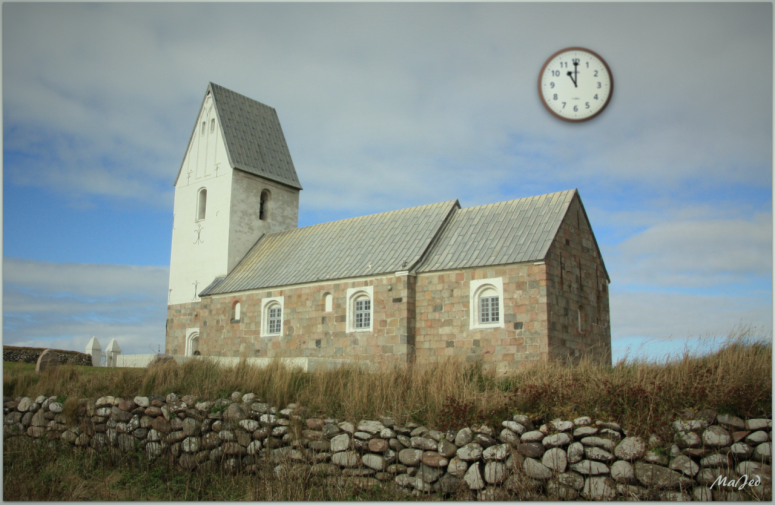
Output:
11:00
